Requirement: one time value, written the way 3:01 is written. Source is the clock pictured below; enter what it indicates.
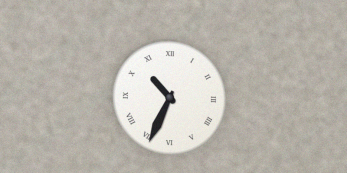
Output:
10:34
